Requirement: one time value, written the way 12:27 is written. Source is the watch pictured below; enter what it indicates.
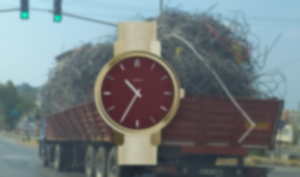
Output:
10:35
